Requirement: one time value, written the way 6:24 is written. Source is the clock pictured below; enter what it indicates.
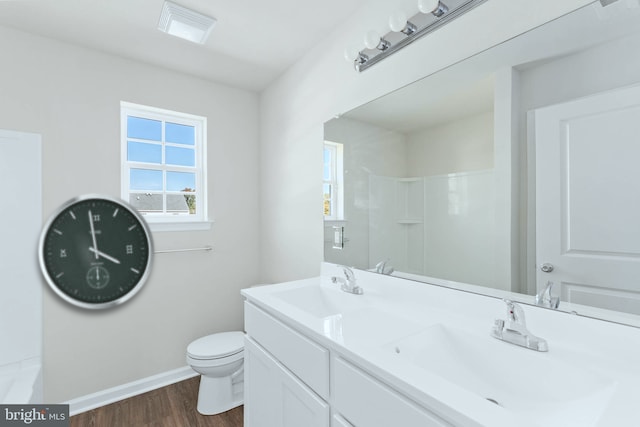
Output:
3:59
